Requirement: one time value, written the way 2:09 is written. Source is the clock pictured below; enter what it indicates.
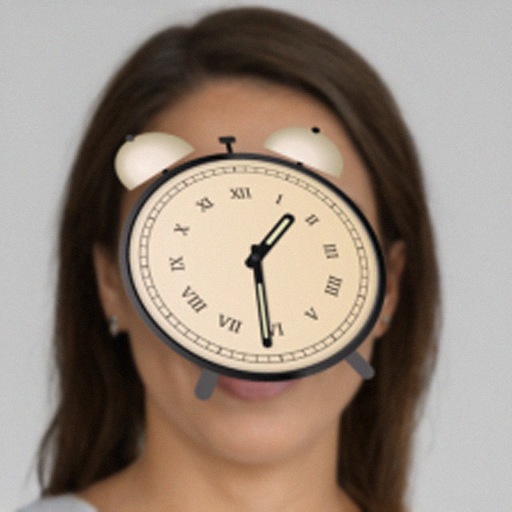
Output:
1:31
